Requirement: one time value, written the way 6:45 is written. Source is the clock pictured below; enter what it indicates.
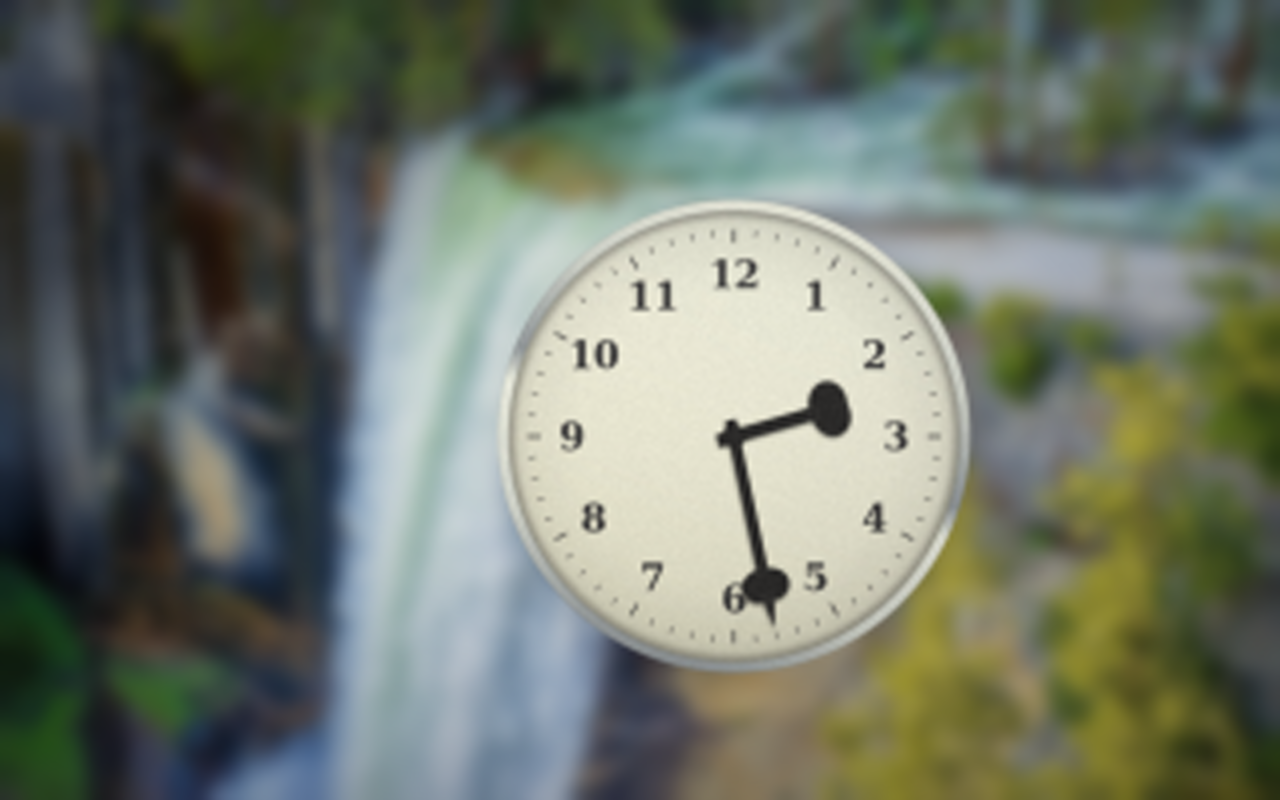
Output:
2:28
